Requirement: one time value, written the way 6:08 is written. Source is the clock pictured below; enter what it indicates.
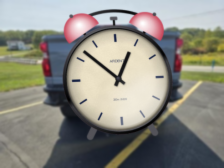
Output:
12:52
